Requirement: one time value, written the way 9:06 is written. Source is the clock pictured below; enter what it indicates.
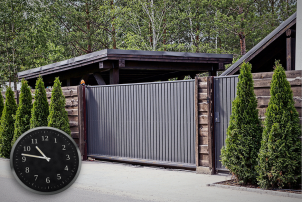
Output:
10:47
